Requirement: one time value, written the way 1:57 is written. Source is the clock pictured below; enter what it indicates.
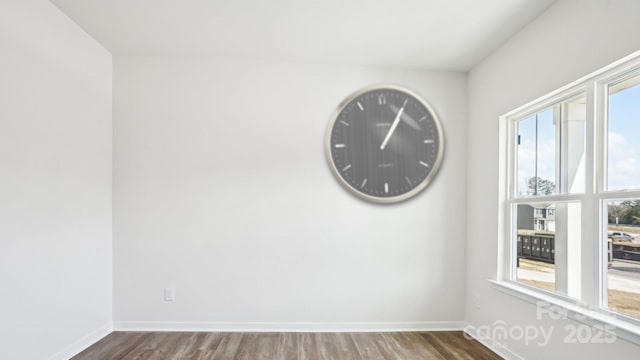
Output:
1:05
